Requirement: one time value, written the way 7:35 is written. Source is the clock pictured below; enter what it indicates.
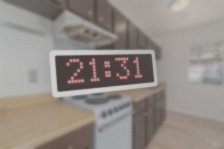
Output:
21:31
